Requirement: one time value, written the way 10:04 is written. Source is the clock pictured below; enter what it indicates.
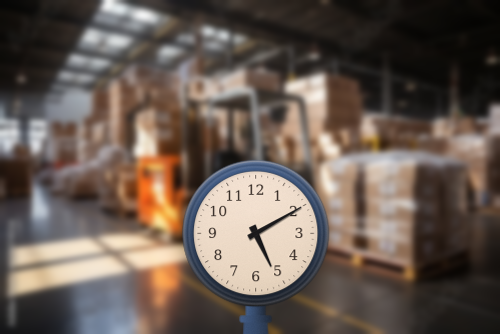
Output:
5:10
